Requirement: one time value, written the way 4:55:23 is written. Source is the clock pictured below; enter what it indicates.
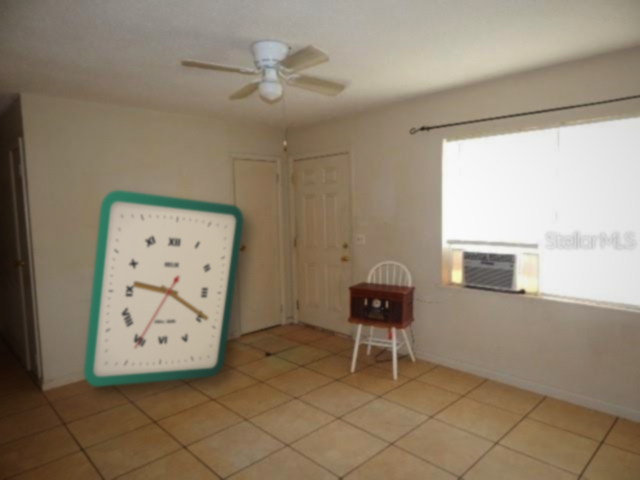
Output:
9:19:35
